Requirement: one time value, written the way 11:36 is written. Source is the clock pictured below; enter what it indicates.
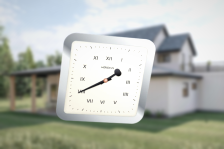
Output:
1:40
